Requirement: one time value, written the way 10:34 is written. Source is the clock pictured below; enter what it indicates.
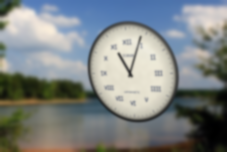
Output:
11:04
